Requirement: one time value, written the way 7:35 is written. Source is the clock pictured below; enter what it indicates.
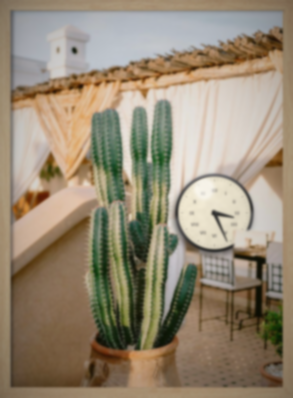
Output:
3:26
